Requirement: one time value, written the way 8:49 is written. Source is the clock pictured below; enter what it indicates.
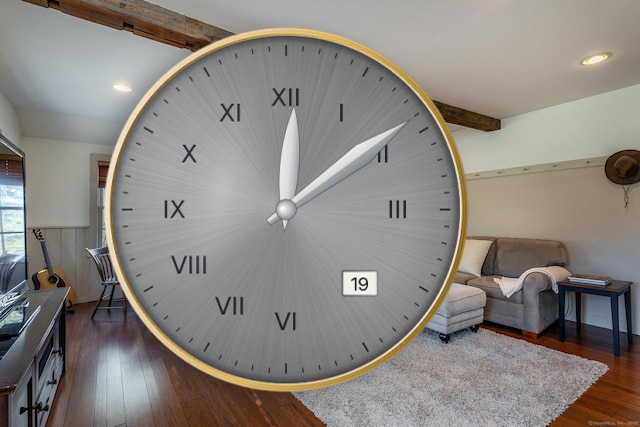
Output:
12:09
